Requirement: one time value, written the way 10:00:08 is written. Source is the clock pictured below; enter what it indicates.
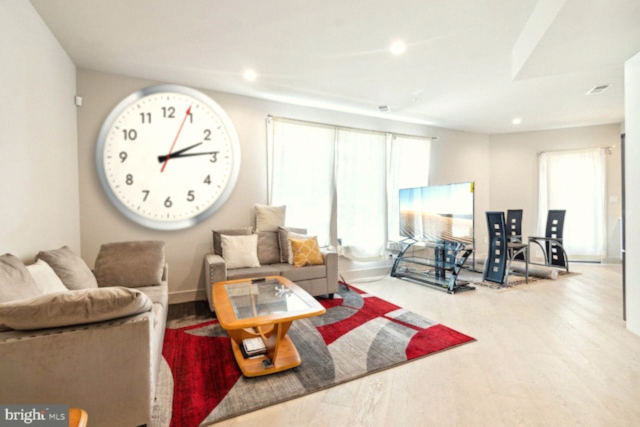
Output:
2:14:04
